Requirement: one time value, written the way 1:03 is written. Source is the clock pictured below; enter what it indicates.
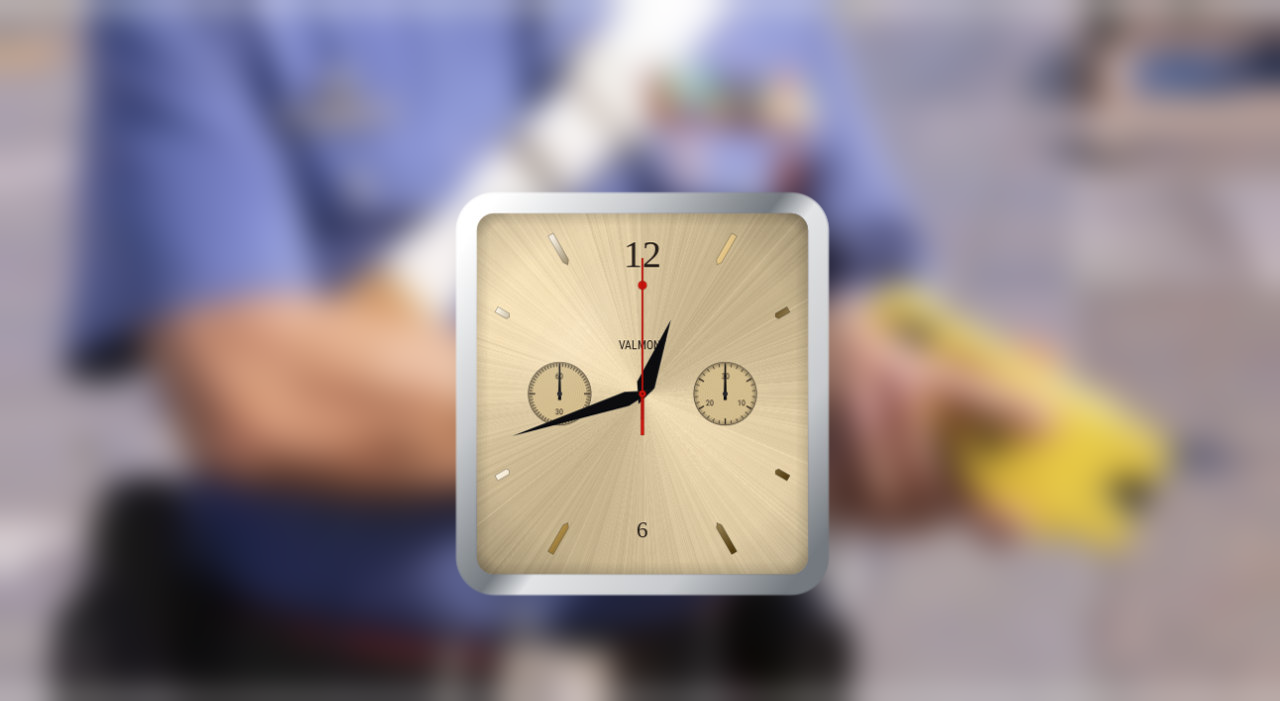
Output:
12:42
